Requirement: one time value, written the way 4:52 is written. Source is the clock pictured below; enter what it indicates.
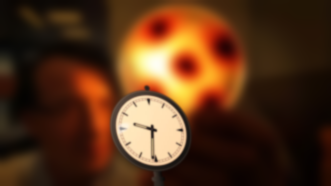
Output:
9:31
